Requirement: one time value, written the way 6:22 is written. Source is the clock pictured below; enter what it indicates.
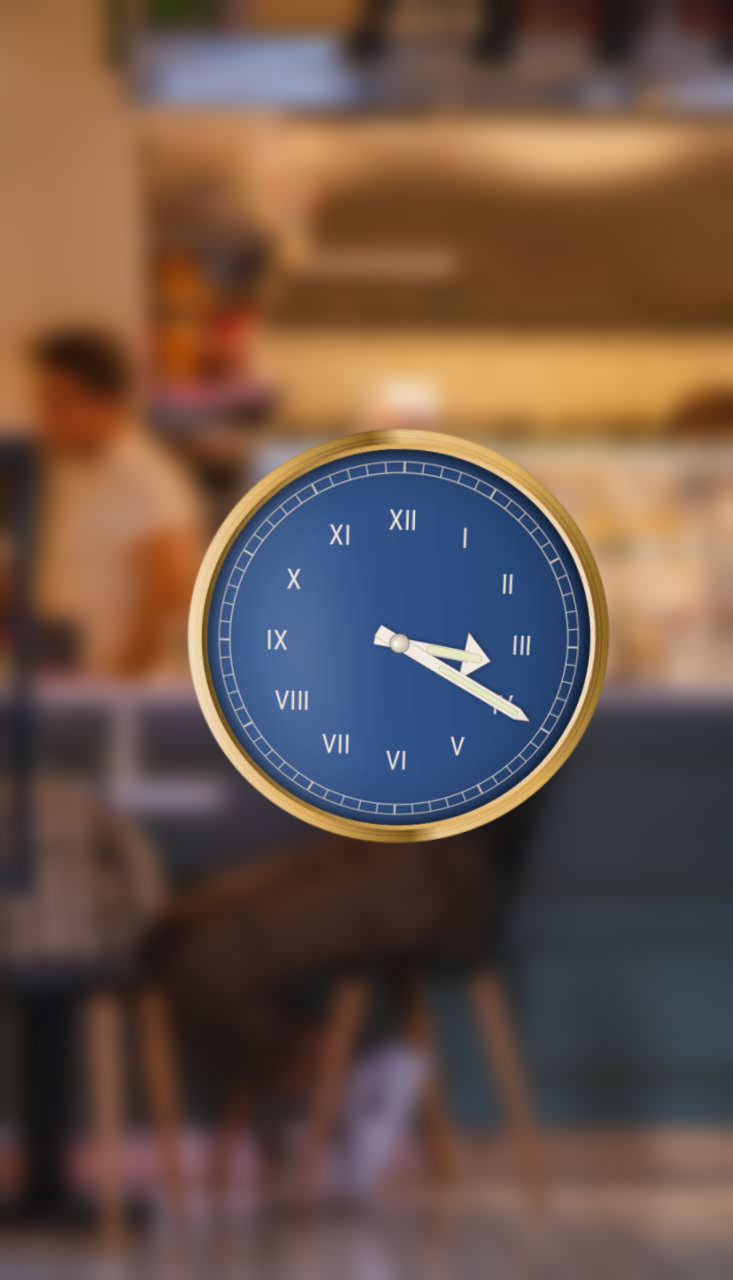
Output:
3:20
